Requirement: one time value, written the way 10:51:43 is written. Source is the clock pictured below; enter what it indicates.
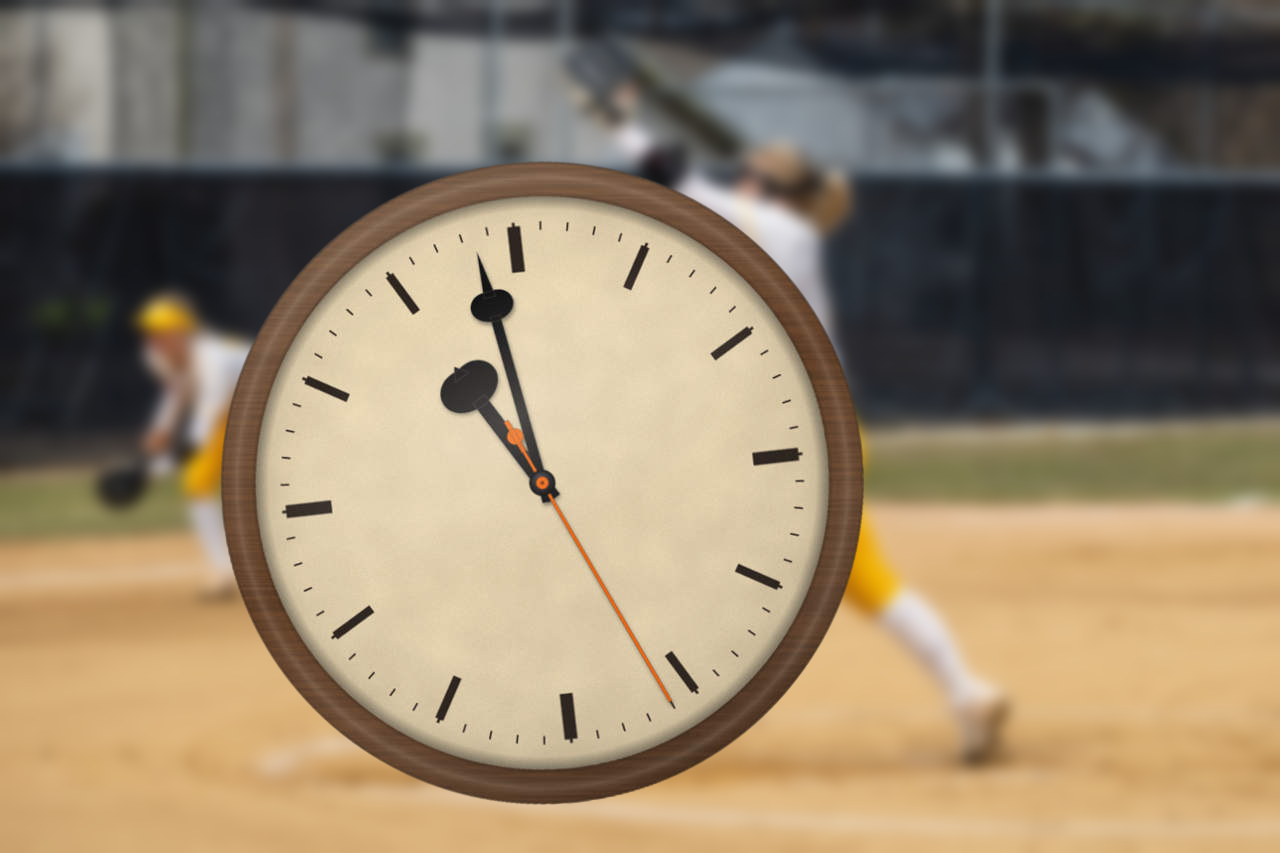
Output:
10:58:26
